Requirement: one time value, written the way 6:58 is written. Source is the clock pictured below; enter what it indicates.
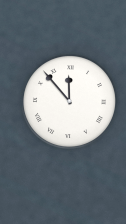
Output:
11:53
